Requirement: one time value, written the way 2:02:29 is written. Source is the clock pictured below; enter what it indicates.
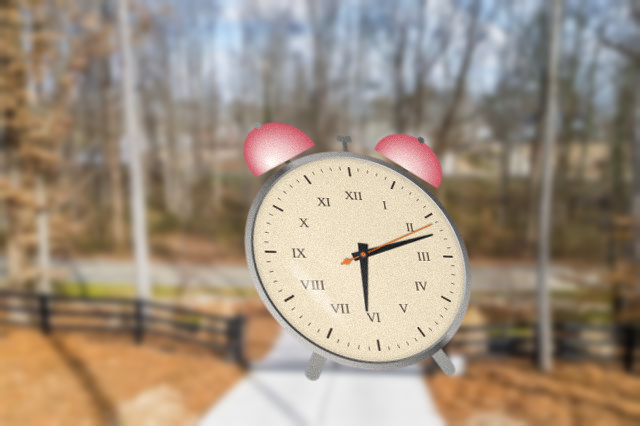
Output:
6:12:11
